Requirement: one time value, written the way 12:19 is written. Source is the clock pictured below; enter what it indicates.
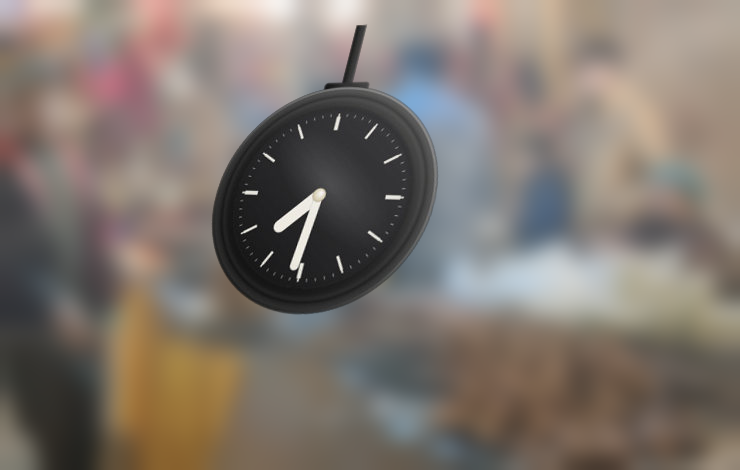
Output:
7:31
